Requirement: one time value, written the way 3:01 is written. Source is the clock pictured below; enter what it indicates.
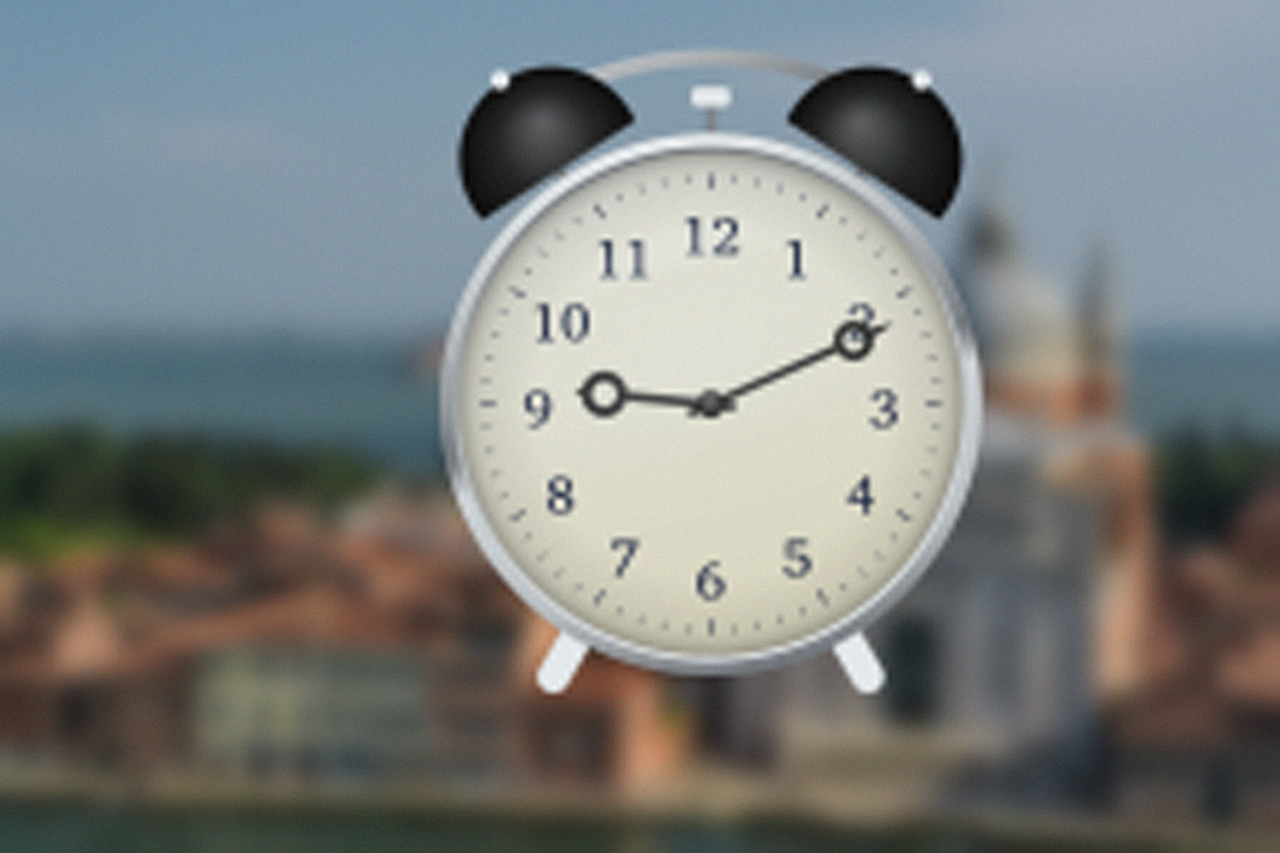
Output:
9:11
